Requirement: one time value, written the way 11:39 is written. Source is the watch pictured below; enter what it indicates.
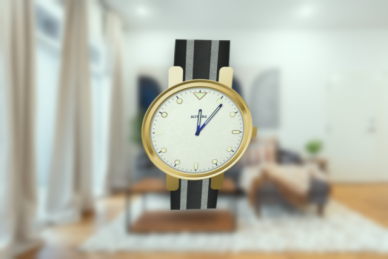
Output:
12:06
